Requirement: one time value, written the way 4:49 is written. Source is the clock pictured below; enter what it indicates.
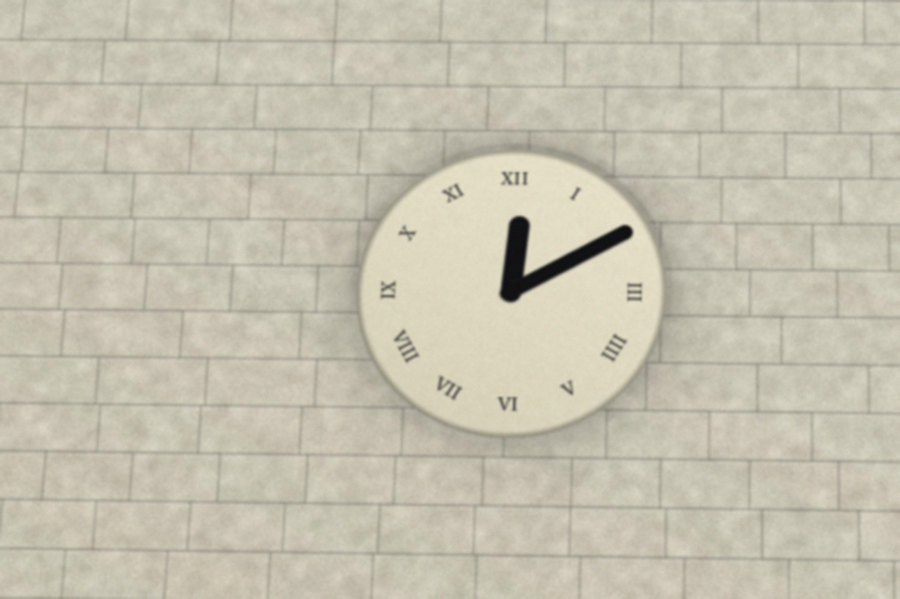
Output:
12:10
